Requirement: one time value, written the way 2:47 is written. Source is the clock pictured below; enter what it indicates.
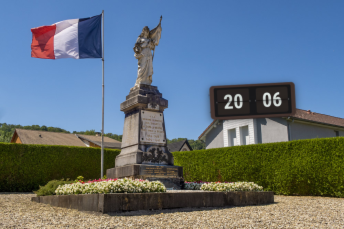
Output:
20:06
